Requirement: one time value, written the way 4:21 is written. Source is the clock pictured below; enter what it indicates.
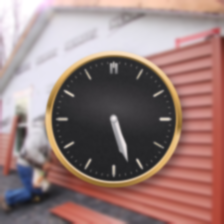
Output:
5:27
